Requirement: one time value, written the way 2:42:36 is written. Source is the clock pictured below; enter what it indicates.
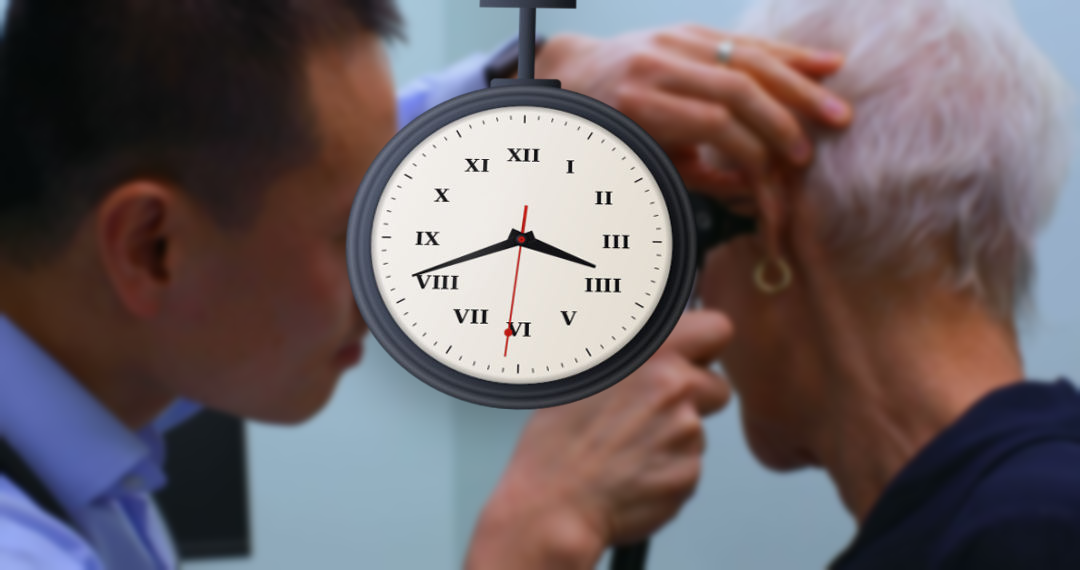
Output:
3:41:31
